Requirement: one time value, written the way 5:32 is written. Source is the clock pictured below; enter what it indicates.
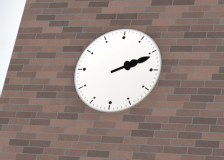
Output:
2:11
